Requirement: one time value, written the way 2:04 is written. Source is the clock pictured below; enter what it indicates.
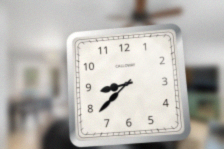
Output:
8:38
